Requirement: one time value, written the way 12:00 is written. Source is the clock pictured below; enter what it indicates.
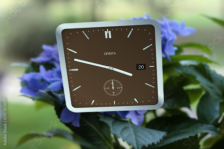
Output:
3:48
